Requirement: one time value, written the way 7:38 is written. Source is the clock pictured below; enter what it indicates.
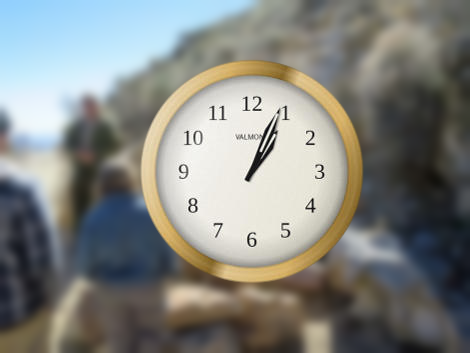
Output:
1:04
